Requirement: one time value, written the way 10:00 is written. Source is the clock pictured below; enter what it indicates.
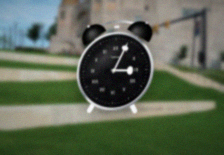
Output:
3:04
